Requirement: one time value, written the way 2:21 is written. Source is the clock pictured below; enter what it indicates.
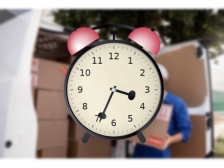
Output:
3:34
